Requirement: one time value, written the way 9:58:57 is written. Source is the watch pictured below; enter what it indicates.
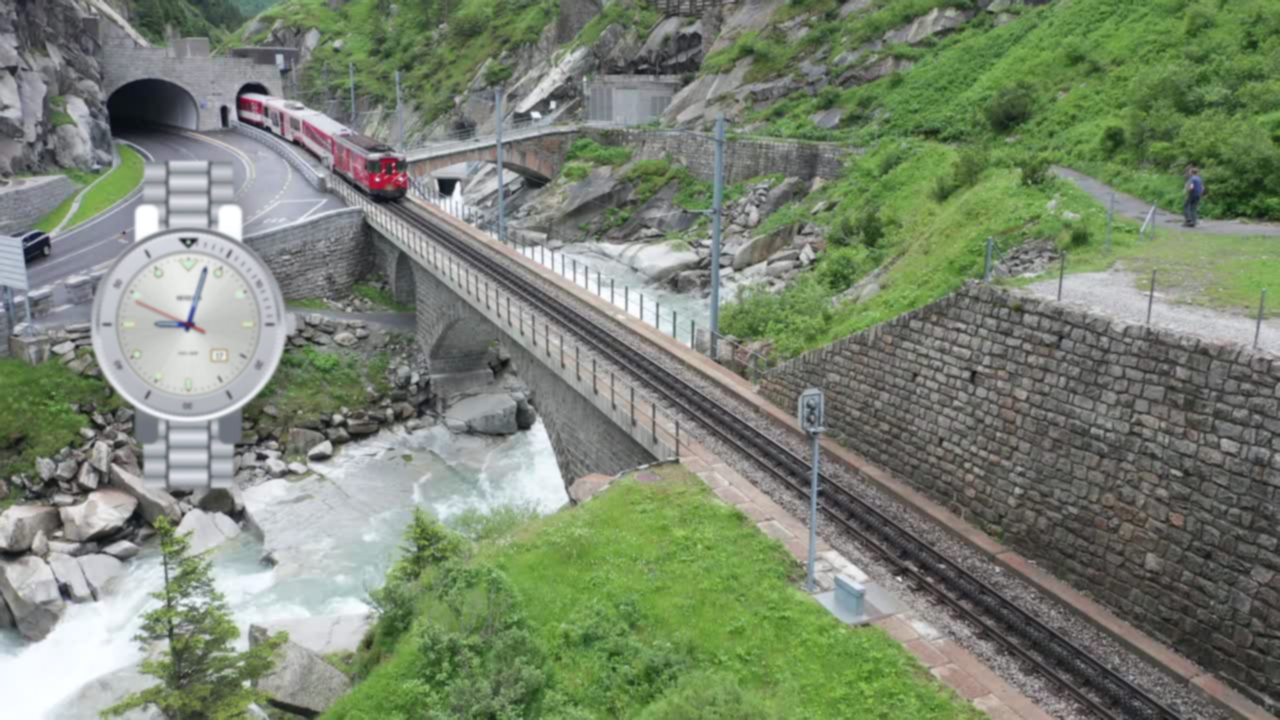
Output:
9:02:49
